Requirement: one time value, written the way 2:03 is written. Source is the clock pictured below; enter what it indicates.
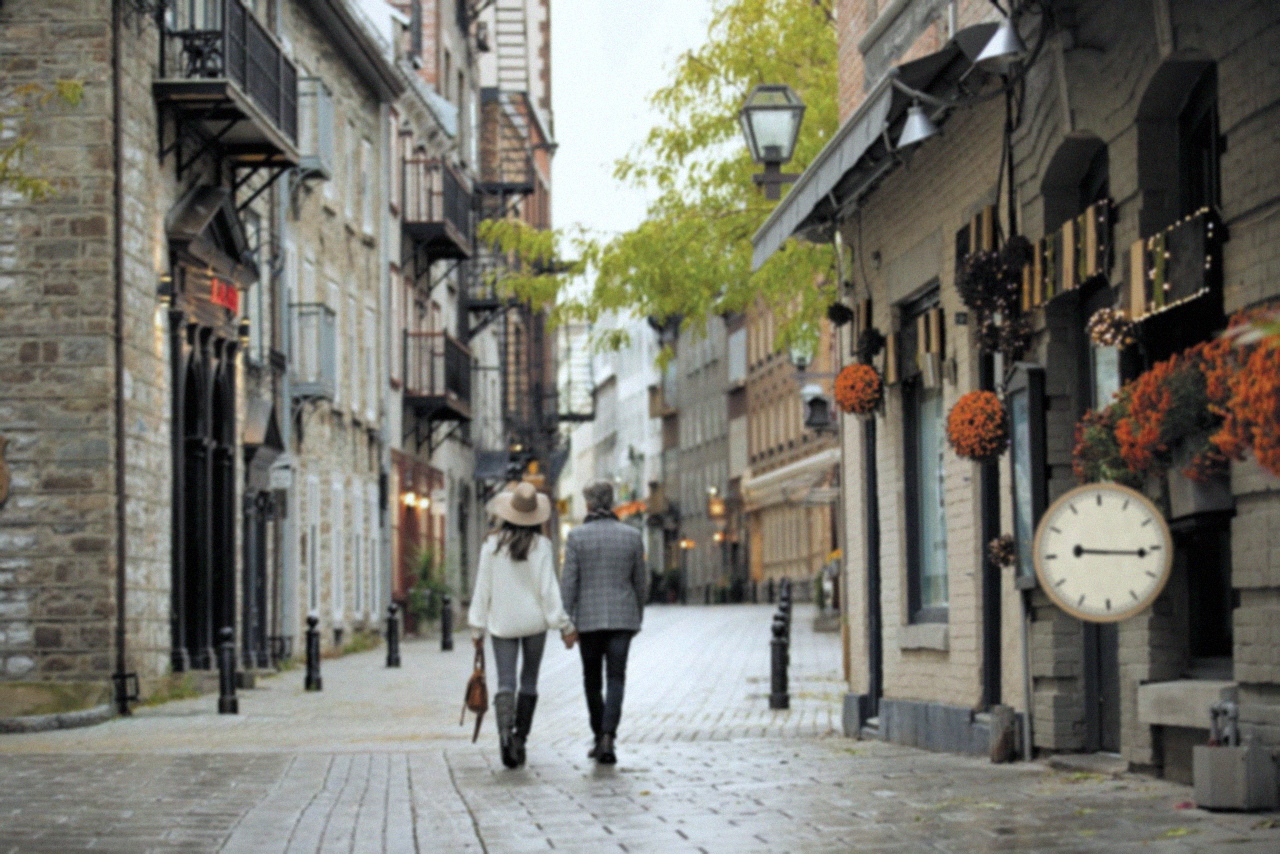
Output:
9:16
